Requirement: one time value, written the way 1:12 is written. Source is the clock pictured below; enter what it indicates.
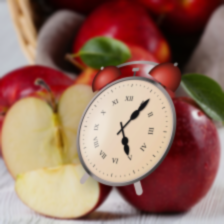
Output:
5:06
